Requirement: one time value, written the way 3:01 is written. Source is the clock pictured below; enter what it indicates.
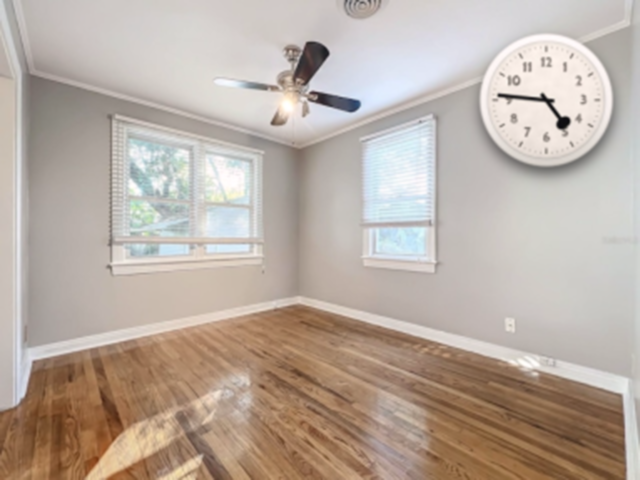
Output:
4:46
